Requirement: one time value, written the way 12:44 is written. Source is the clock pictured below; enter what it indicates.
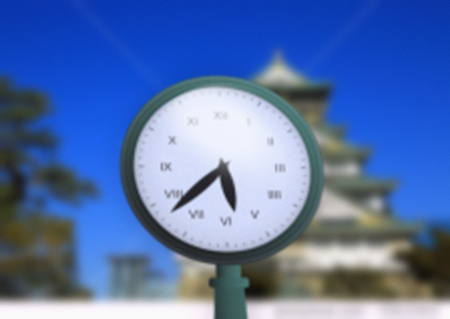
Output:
5:38
